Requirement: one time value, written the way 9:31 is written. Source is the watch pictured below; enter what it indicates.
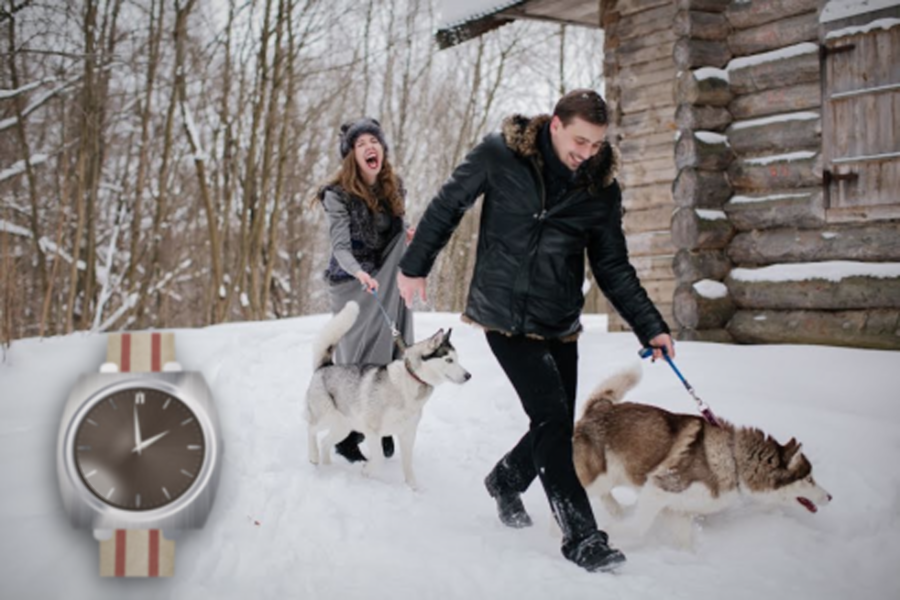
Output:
1:59
